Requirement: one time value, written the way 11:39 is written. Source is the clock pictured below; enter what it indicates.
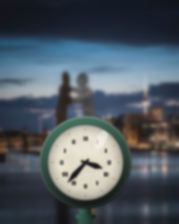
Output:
3:37
